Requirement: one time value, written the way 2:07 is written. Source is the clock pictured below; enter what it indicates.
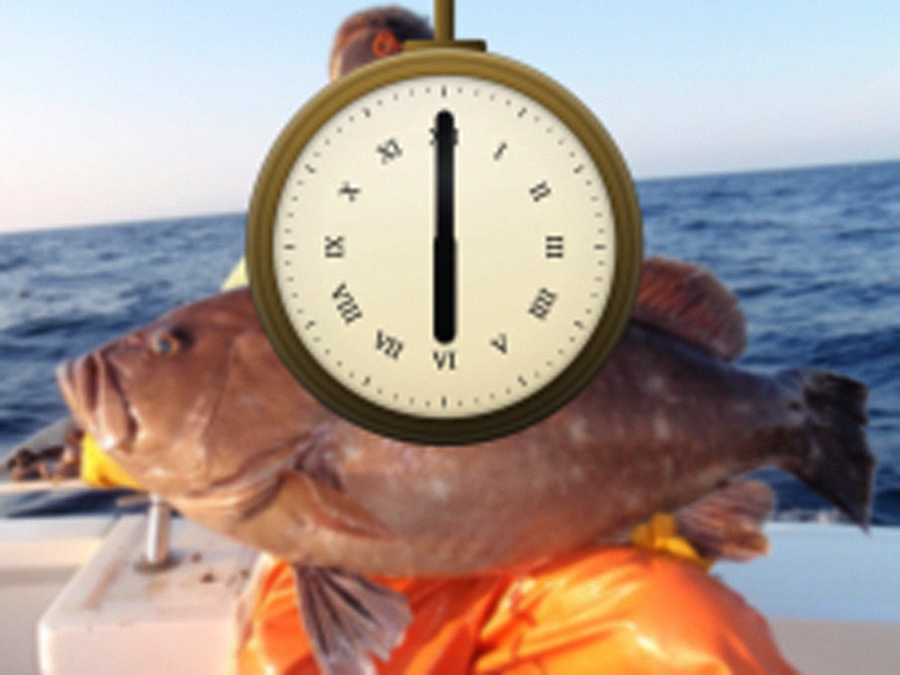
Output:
6:00
